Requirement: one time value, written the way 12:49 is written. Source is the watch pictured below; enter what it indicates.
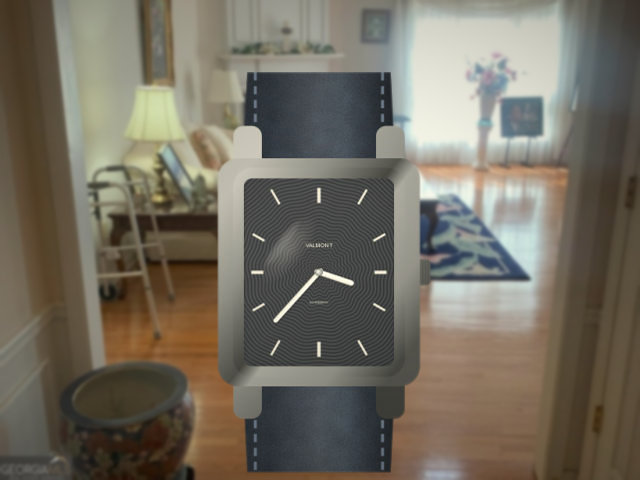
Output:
3:37
